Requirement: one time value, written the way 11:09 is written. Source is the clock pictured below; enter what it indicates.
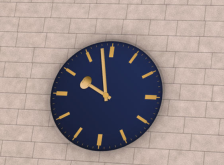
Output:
9:58
